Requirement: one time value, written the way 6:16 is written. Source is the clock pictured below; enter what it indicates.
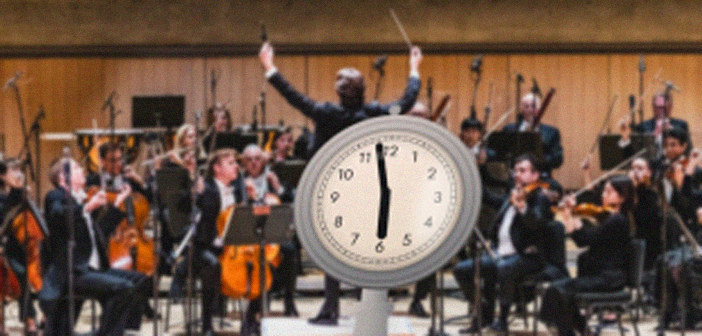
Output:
5:58
